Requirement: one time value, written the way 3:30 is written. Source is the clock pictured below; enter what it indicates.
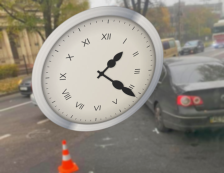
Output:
1:21
